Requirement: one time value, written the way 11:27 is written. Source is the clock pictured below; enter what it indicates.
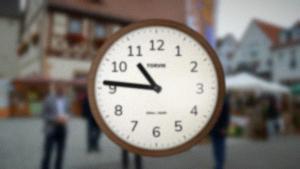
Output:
10:46
